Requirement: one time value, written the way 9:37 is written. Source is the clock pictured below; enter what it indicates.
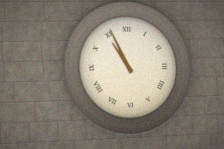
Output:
10:56
